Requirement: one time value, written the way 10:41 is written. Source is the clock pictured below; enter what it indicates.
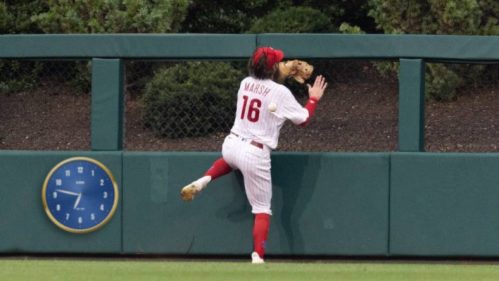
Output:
6:47
